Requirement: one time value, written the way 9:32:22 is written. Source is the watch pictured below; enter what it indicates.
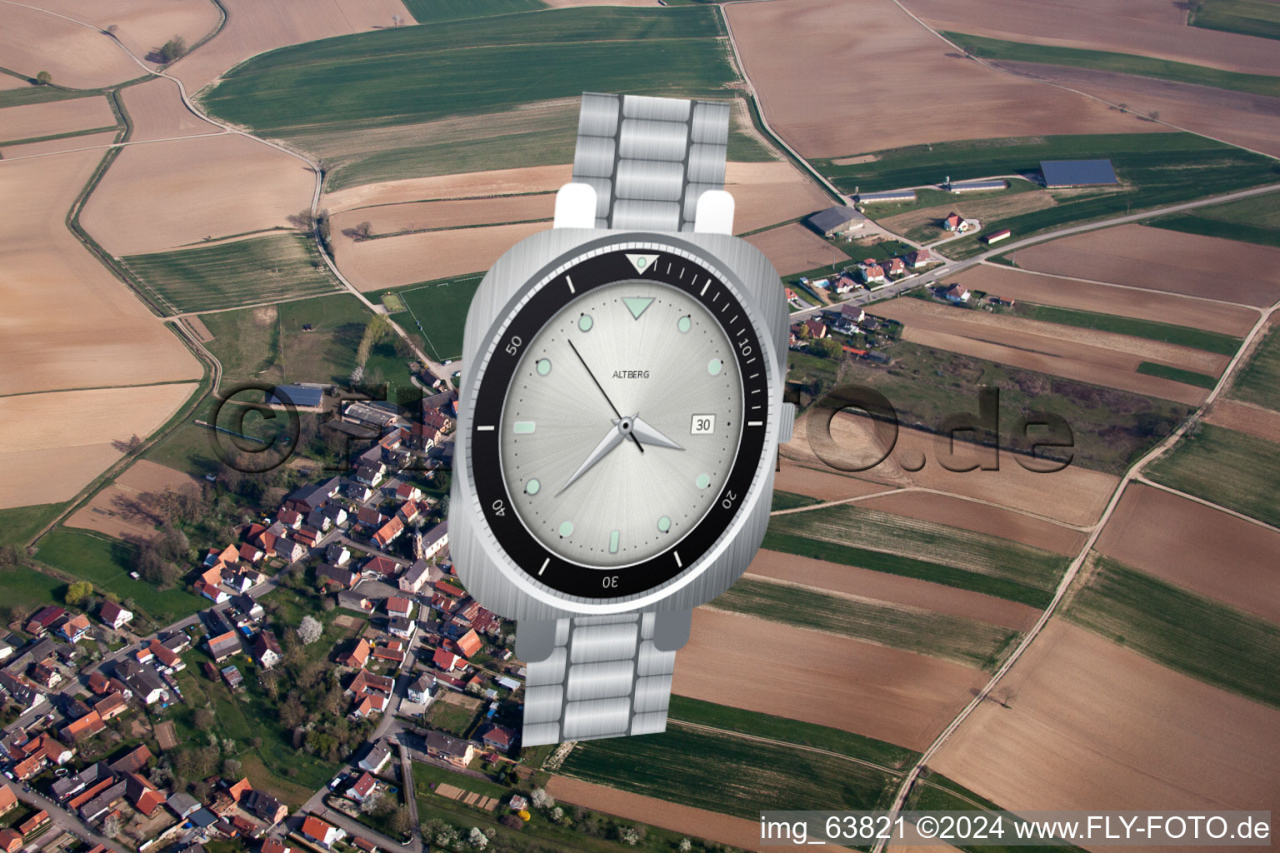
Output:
3:37:53
